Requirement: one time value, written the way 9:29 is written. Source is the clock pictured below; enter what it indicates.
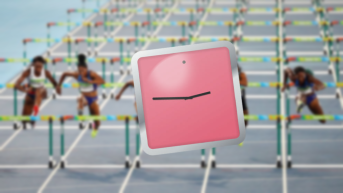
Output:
2:46
